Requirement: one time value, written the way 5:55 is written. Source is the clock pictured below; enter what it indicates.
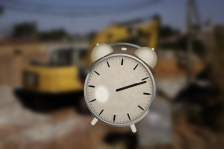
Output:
2:11
